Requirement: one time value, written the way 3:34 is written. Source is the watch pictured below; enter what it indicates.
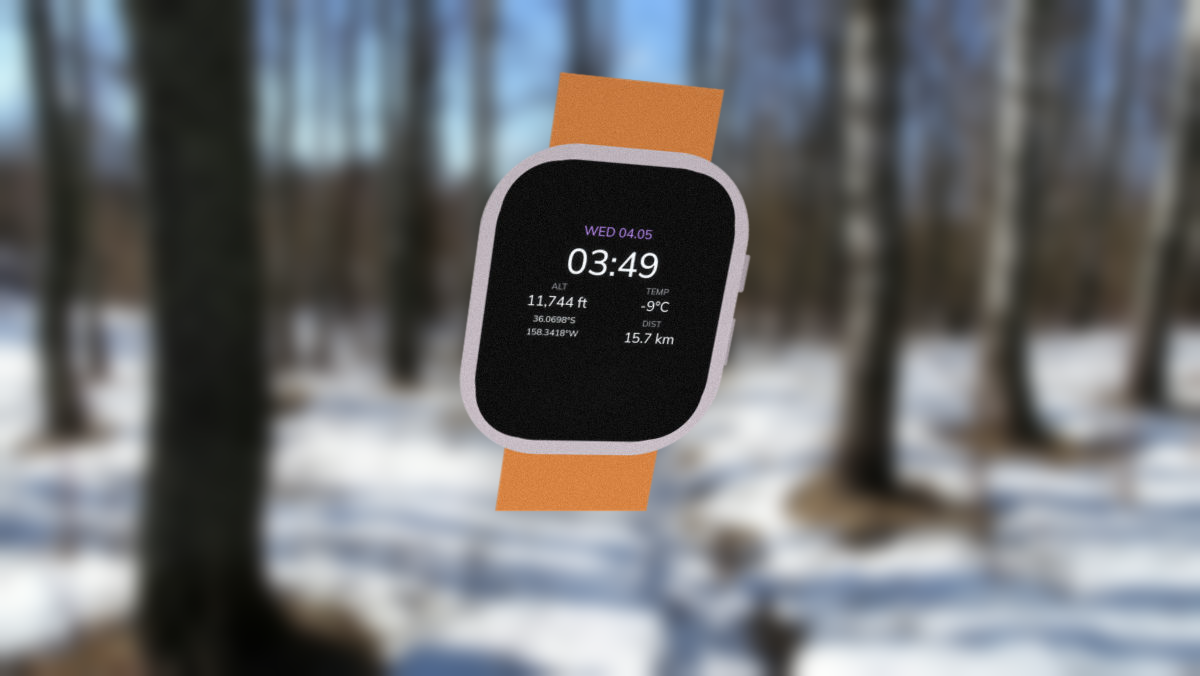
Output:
3:49
